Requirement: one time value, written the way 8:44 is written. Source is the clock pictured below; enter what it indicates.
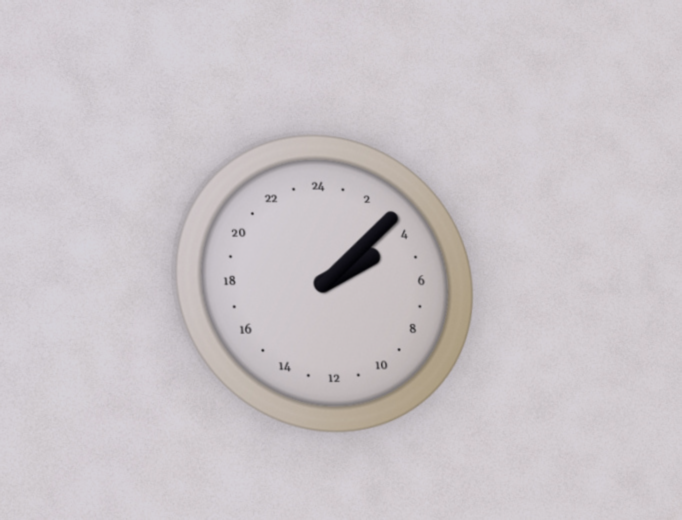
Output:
4:08
